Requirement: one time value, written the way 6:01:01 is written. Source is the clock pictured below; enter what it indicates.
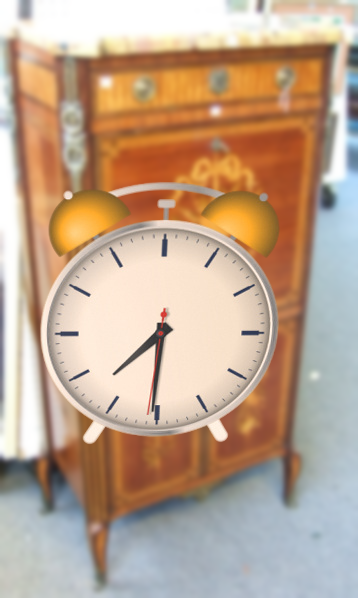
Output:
7:30:31
